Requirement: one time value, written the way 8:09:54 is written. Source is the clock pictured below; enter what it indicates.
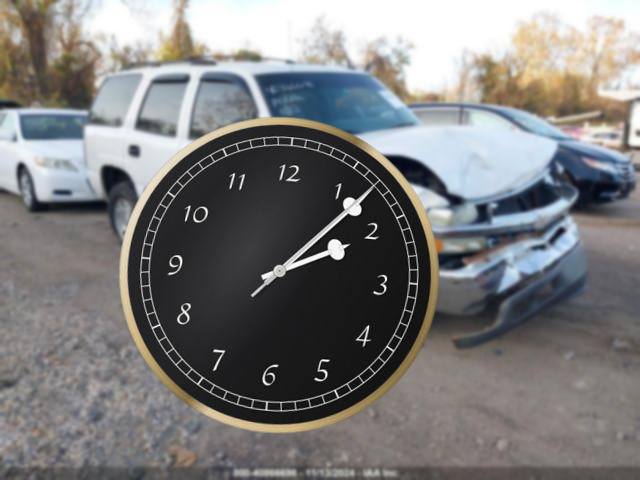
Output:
2:07:07
